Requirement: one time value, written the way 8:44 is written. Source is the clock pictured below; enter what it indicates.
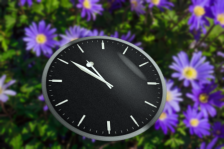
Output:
10:51
